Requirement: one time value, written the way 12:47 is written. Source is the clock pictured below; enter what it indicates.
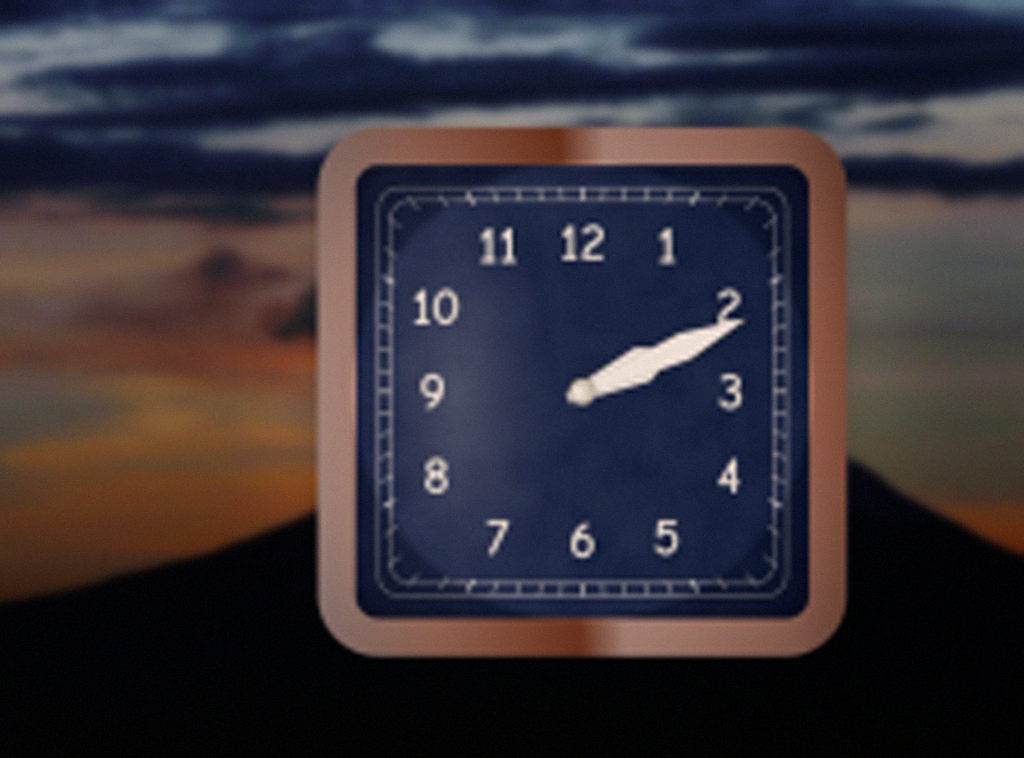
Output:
2:11
